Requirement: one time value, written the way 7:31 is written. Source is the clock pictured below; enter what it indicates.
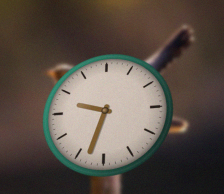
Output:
9:33
